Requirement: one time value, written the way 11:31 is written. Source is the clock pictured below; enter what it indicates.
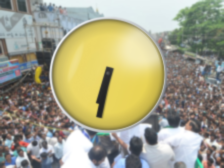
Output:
6:32
